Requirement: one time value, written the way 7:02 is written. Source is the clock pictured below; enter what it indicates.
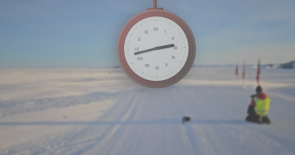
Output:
2:43
